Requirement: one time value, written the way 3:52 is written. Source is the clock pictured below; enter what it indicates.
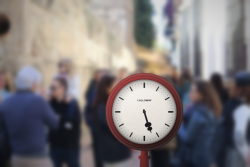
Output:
5:27
